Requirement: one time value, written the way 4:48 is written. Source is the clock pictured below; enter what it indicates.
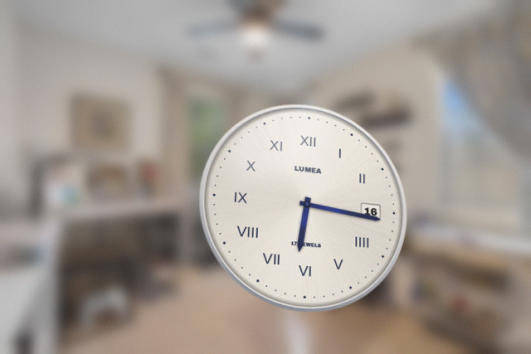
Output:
6:16
